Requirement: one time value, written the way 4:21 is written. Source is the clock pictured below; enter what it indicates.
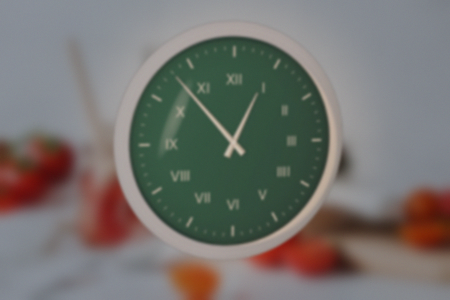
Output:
12:53
